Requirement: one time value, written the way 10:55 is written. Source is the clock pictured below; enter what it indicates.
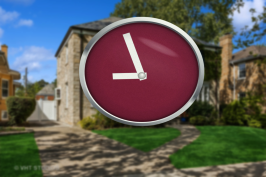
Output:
8:57
